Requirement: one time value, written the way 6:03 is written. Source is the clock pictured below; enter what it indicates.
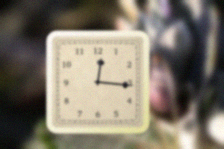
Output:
12:16
